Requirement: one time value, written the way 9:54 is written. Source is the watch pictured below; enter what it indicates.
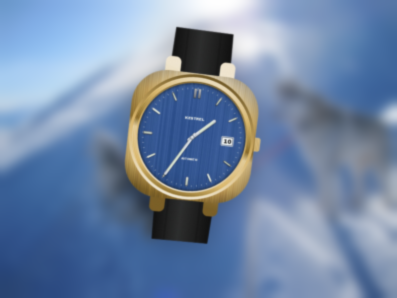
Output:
1:35
